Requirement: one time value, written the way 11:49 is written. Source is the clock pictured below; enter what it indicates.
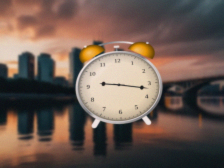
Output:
9:17
